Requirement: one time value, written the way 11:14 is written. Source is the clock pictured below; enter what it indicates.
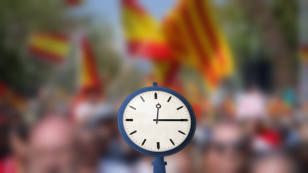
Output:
12:15
